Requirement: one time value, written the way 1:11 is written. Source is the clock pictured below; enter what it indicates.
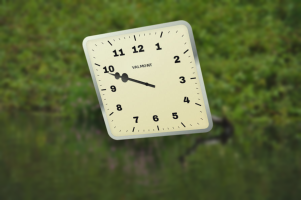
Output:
9:49
